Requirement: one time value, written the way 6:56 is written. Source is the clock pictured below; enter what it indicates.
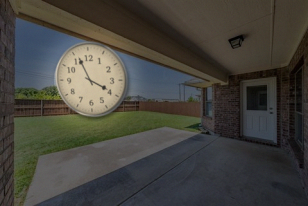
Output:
3:56
